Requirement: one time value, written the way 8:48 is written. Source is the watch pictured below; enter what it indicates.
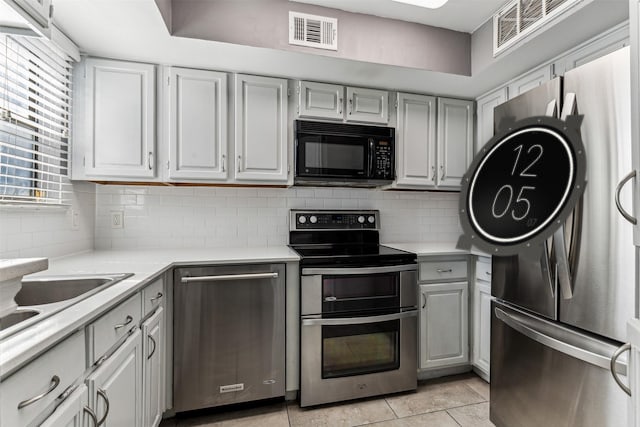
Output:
12:05
